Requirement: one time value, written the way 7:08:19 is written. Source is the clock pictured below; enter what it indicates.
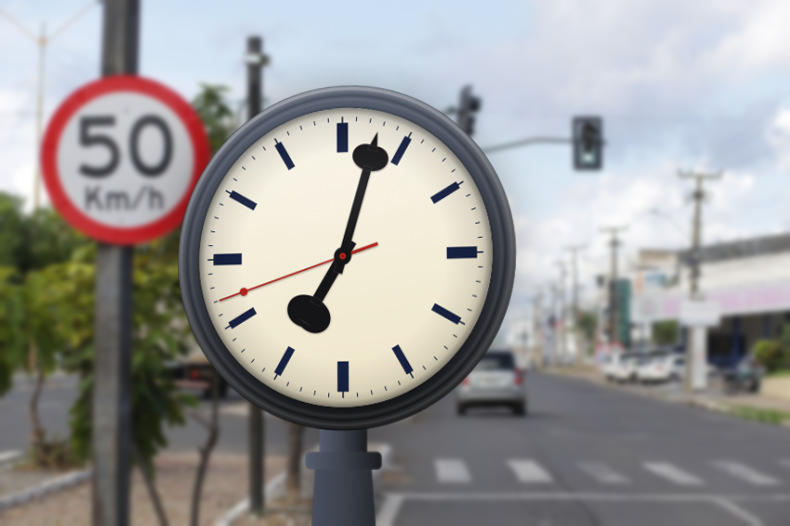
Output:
7:02:42
